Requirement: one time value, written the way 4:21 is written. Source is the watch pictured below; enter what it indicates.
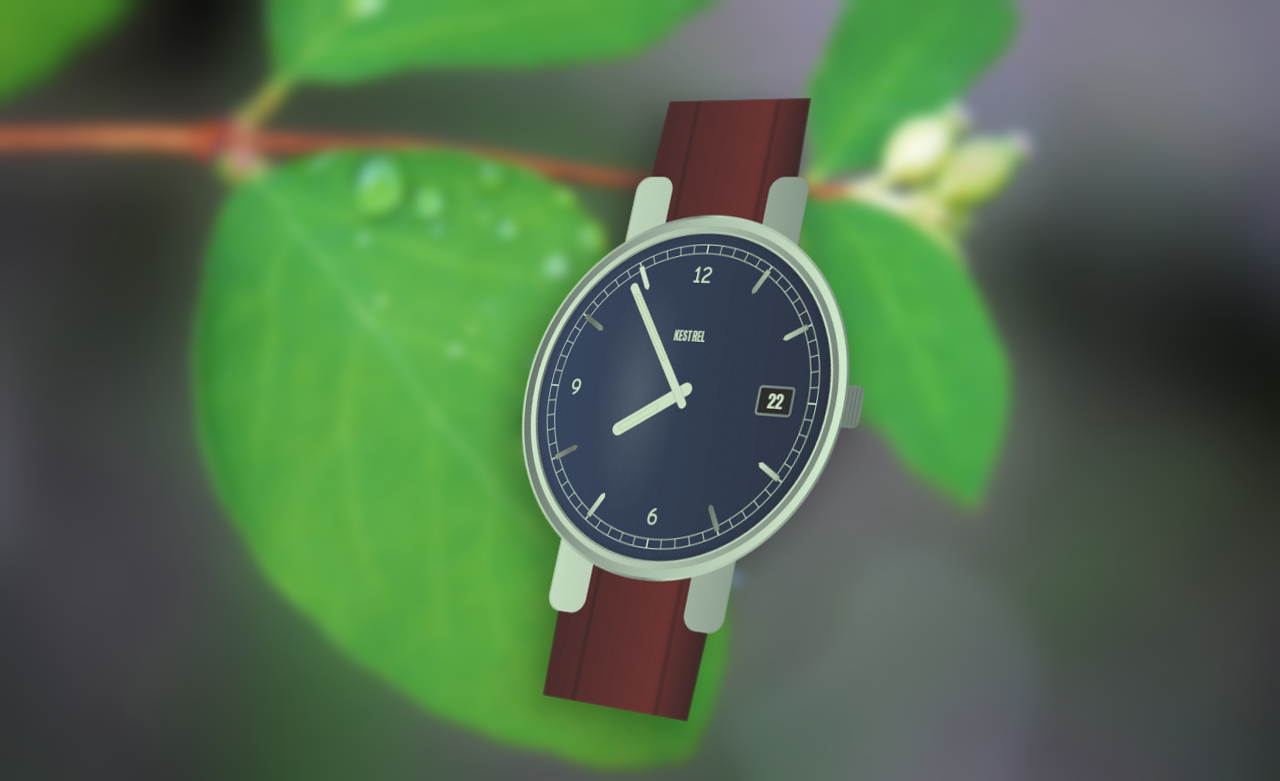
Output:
7:54
